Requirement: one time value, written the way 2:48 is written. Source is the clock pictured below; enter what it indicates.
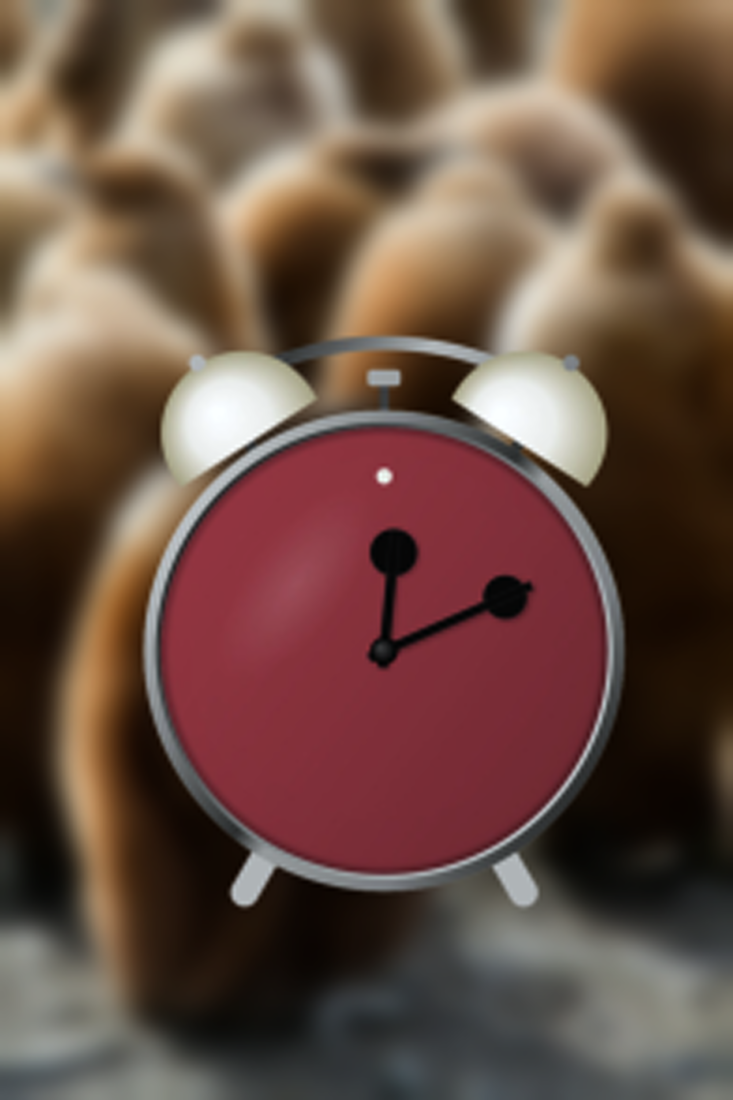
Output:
12:11
